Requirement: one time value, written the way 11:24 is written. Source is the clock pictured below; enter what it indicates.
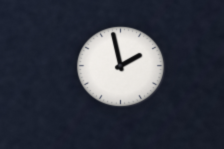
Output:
1:58
